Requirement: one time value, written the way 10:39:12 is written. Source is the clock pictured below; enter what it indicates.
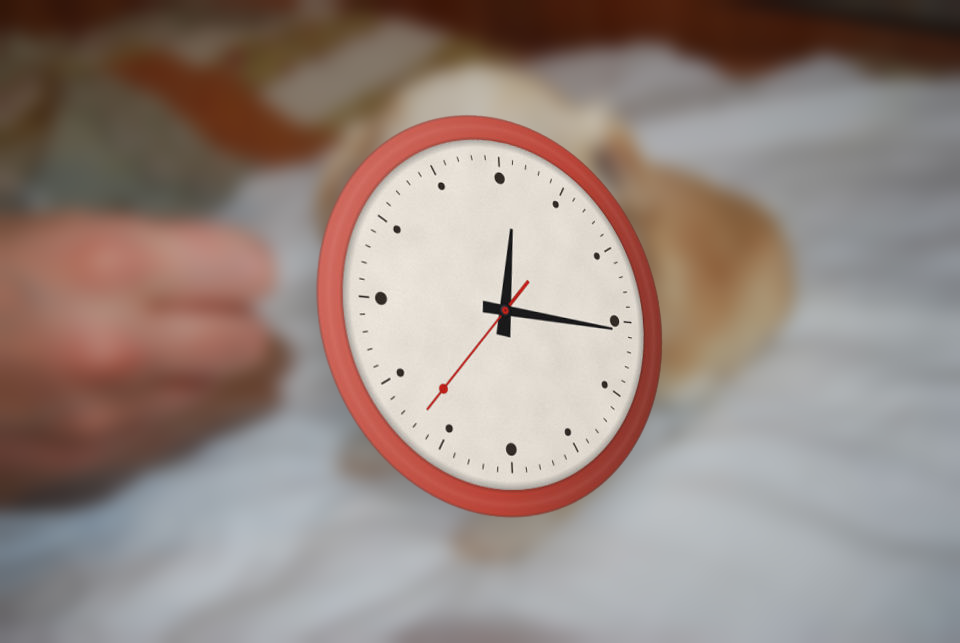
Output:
12:15:37
